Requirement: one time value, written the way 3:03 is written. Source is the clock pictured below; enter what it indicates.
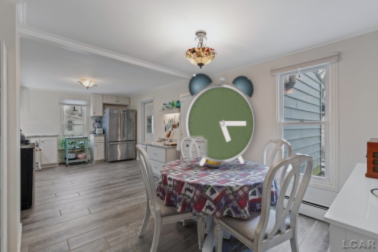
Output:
5:15
